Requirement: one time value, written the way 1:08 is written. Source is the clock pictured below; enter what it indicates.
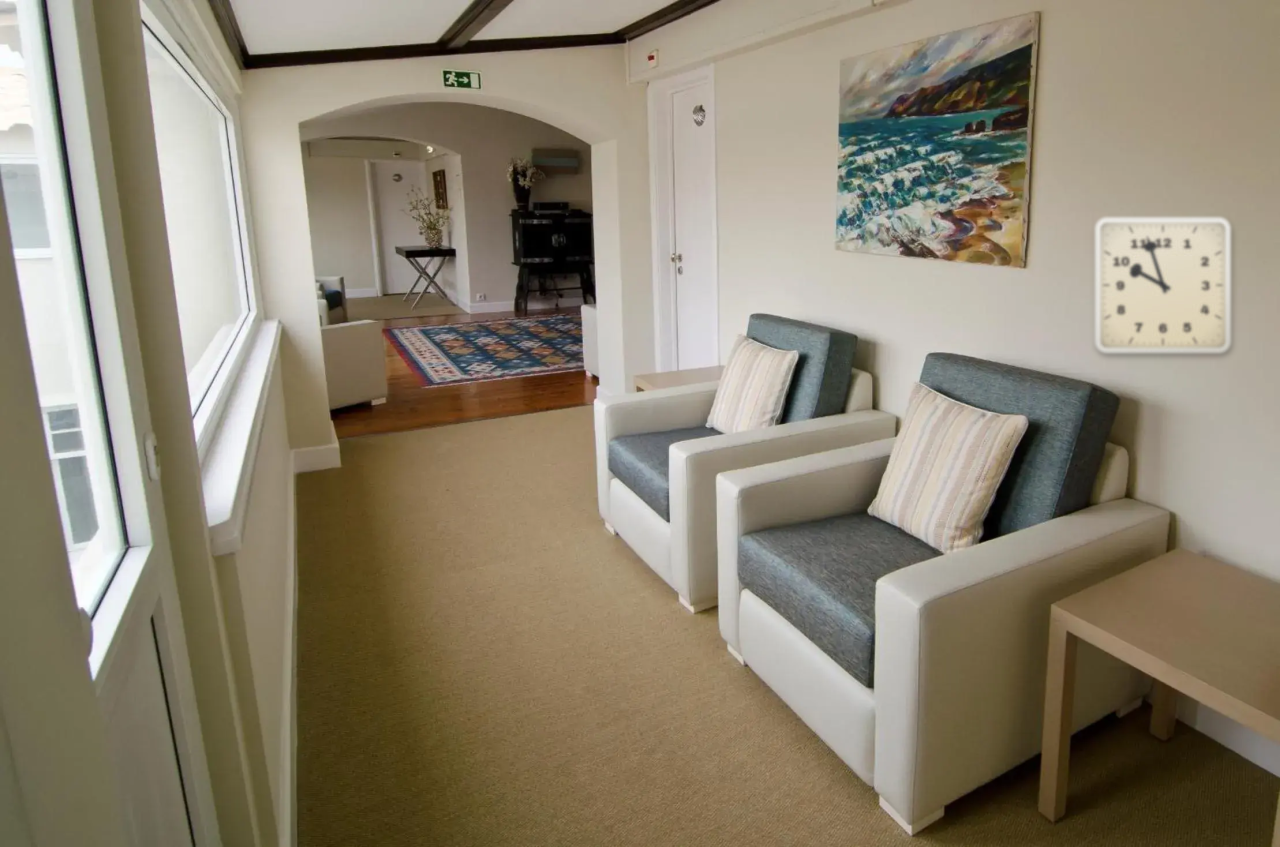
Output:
9:57
